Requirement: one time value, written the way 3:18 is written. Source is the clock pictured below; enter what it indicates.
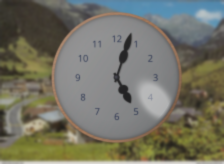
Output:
5:03
